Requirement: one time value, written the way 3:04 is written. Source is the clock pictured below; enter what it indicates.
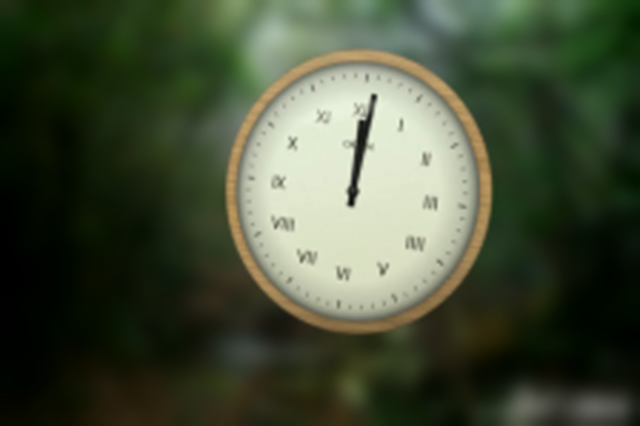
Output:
12:01
